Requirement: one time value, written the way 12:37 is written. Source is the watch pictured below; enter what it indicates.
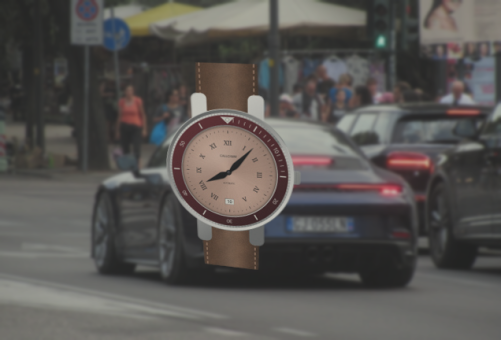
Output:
8:07
